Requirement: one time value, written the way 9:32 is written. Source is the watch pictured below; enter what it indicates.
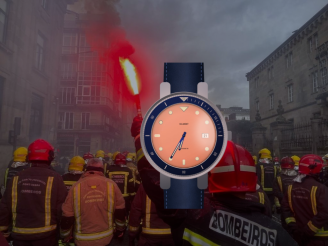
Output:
6:35
